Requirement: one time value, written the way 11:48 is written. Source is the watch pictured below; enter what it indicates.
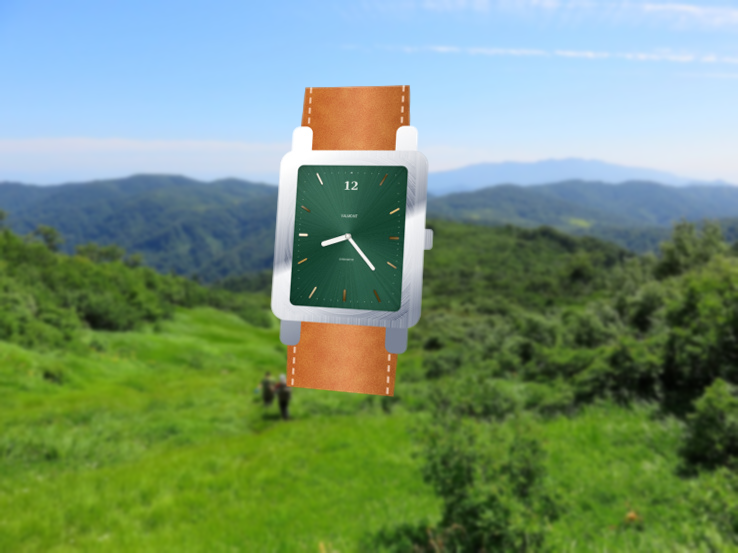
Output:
8:23
